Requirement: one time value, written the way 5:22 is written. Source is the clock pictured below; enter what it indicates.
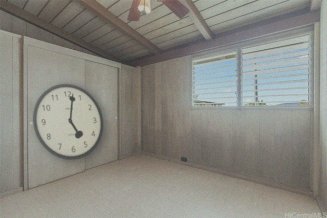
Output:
5:02
